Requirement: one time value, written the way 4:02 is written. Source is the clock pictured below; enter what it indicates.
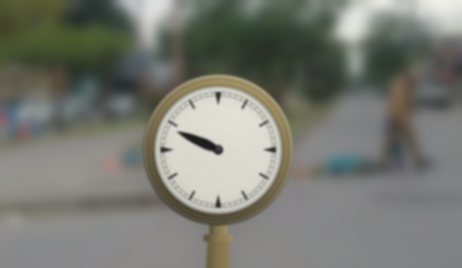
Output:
9:49
